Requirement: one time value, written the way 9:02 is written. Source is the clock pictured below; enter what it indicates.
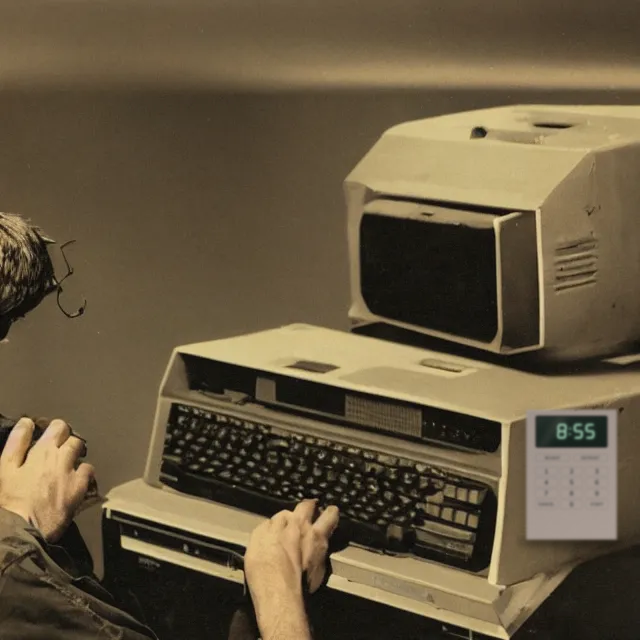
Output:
8:55
